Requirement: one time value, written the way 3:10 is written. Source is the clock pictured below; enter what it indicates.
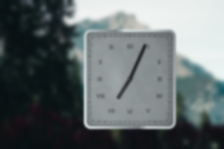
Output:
7:04
